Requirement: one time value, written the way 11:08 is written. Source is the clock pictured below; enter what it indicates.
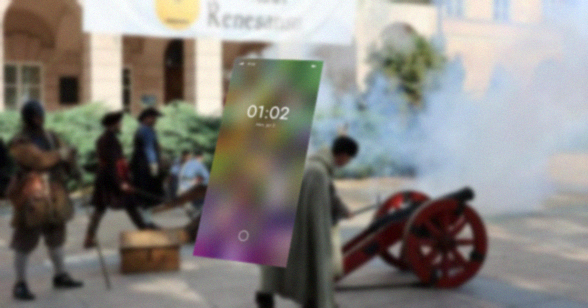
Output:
1:02
